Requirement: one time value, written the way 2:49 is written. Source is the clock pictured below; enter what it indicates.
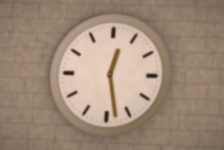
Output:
12:28
